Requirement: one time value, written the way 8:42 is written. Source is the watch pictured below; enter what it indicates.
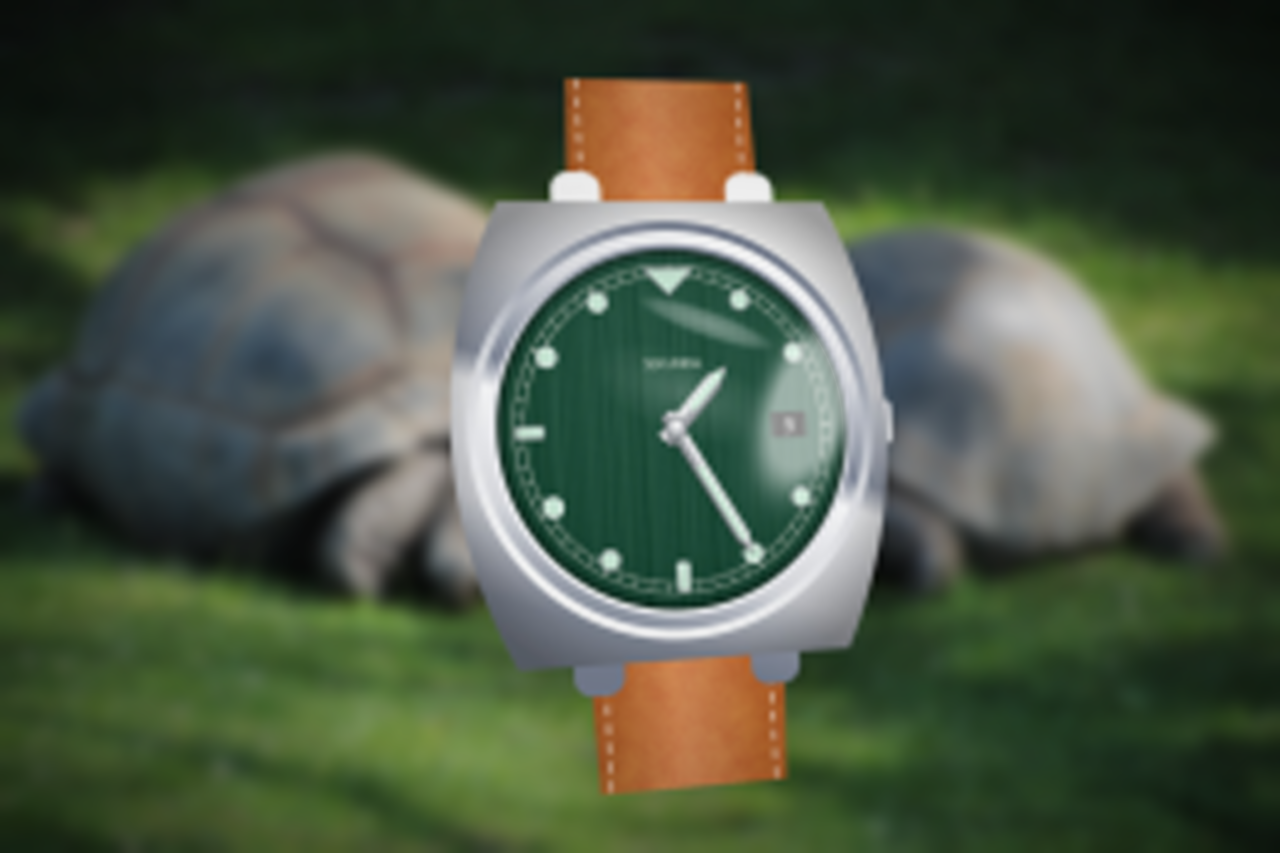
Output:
1:25
